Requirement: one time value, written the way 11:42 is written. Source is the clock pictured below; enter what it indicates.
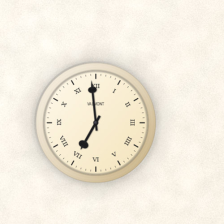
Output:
6:59
